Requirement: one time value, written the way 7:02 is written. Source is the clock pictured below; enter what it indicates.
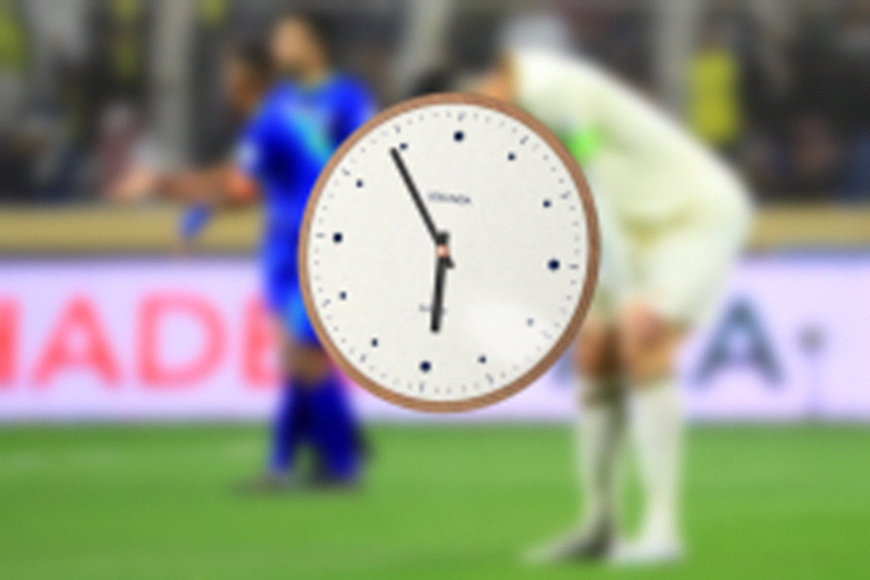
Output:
5:54
